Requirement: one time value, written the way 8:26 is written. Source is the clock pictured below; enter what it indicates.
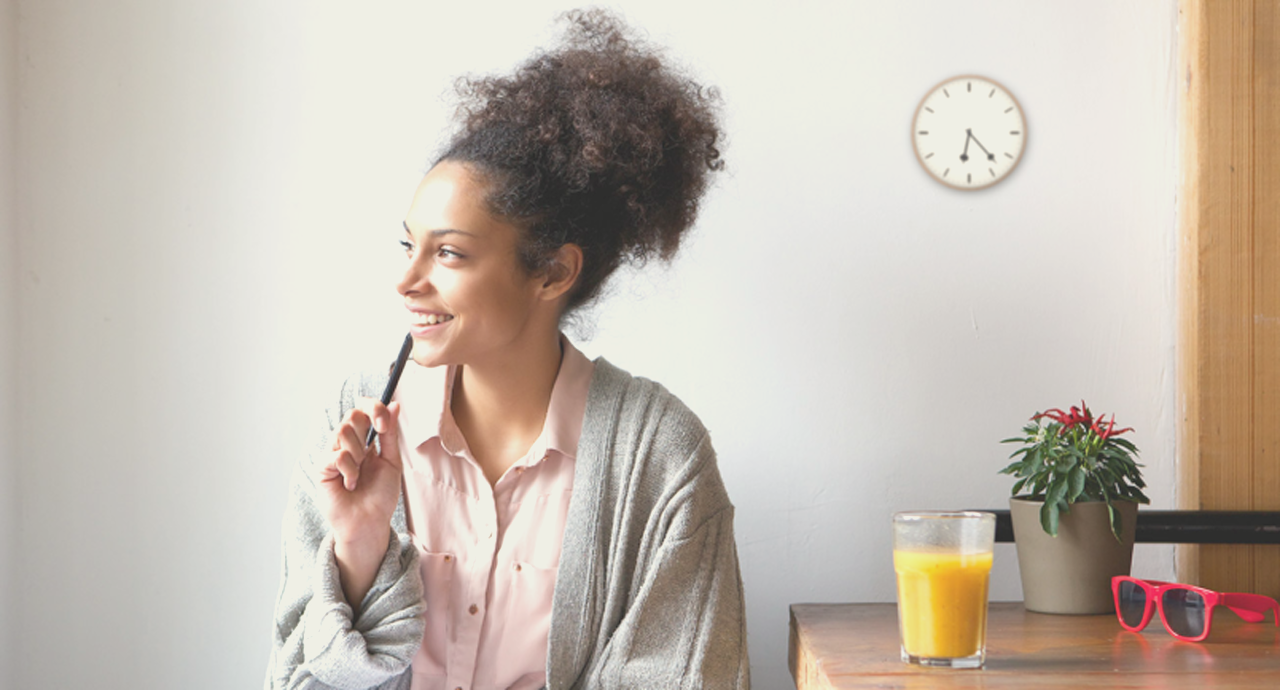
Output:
6:23
